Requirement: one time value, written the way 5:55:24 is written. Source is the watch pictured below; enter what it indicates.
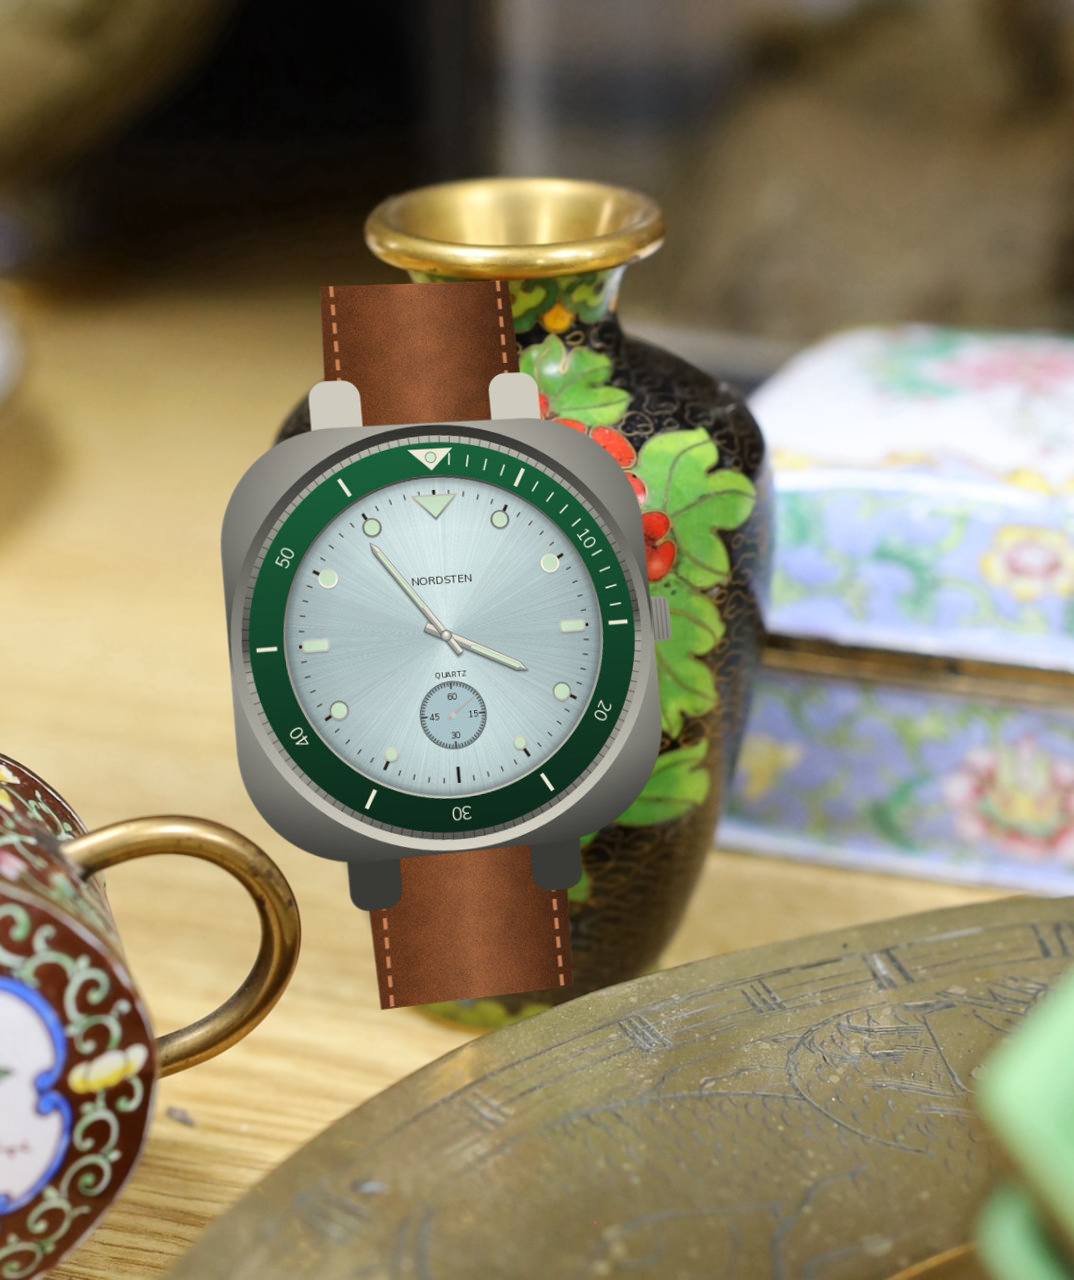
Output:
3:54:09
